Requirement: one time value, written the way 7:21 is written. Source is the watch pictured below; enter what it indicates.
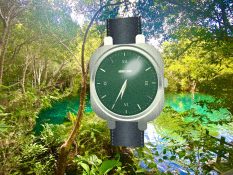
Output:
6:35
